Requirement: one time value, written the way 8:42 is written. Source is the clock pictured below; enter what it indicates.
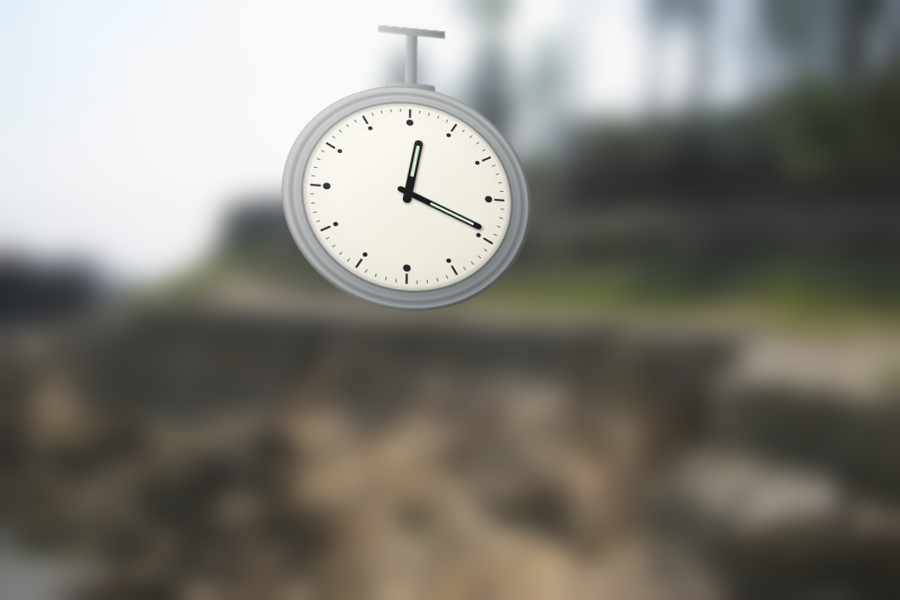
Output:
12:19
